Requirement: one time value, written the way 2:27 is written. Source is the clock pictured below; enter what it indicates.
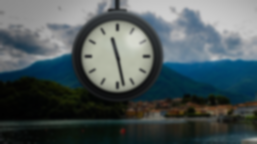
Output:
11:28
